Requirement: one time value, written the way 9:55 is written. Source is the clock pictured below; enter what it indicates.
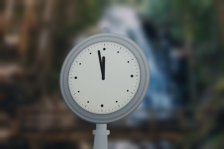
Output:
11:58
